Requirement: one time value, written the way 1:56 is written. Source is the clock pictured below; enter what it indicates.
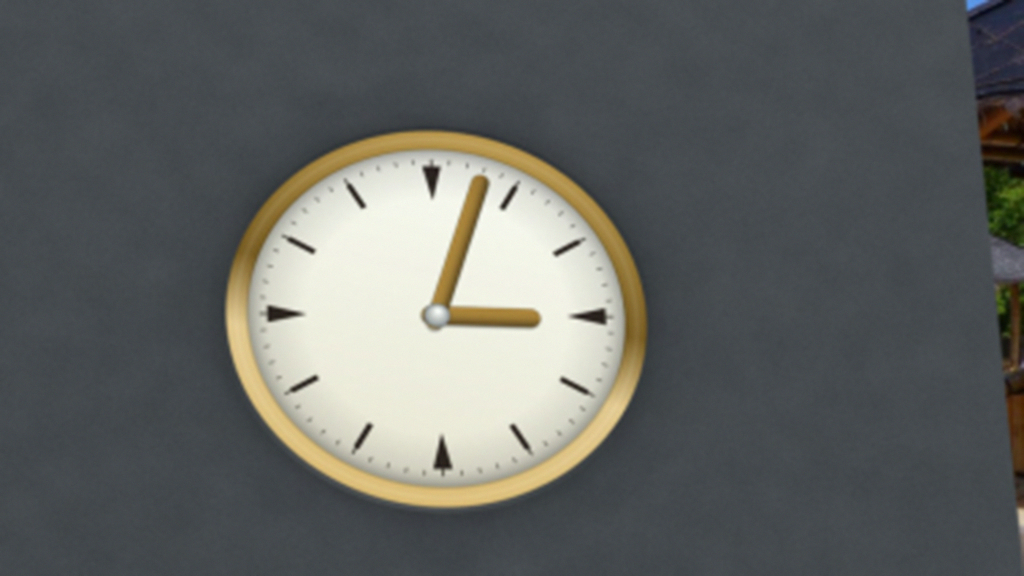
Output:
3:03
